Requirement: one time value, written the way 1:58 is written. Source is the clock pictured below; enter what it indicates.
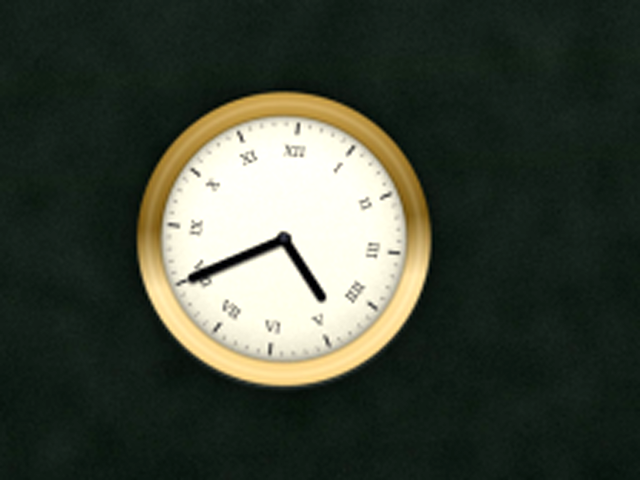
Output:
4:40
